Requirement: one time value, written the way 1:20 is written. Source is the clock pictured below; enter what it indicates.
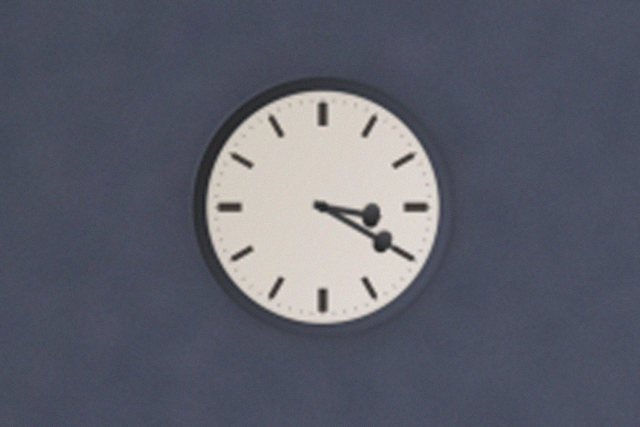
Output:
3:20
